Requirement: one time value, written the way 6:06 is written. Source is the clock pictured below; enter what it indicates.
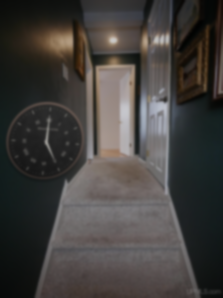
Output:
5:00
